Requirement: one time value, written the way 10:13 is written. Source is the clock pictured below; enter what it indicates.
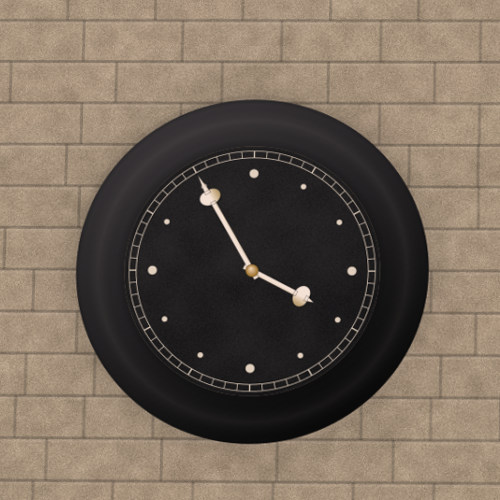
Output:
3:55
